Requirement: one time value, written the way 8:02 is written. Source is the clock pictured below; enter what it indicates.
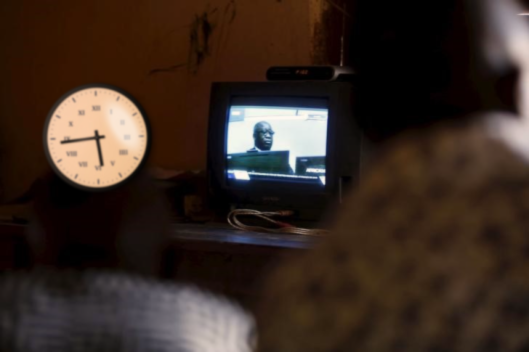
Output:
5:44
